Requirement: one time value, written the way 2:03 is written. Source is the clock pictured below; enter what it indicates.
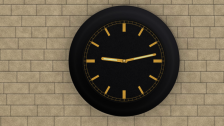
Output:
9:13
